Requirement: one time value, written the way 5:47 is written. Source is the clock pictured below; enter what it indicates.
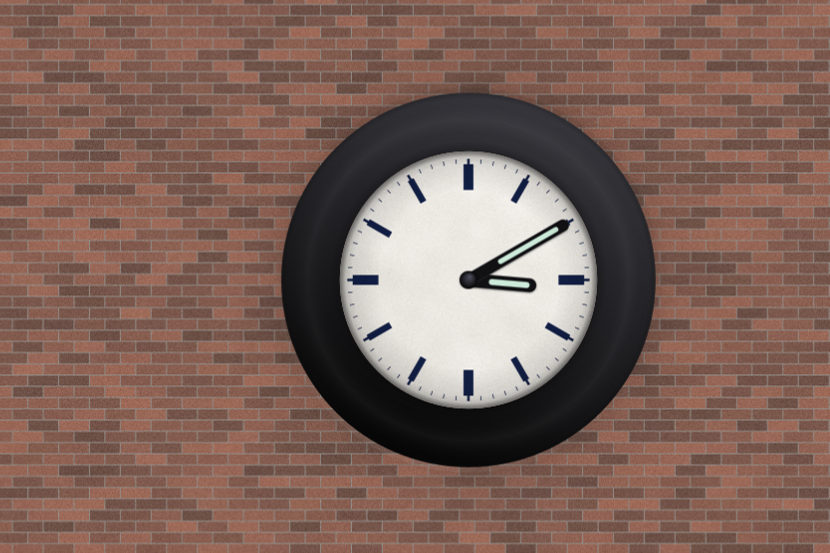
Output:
3:10
